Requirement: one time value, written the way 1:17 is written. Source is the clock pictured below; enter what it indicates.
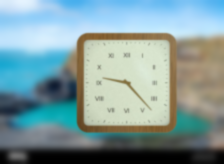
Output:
9:23
